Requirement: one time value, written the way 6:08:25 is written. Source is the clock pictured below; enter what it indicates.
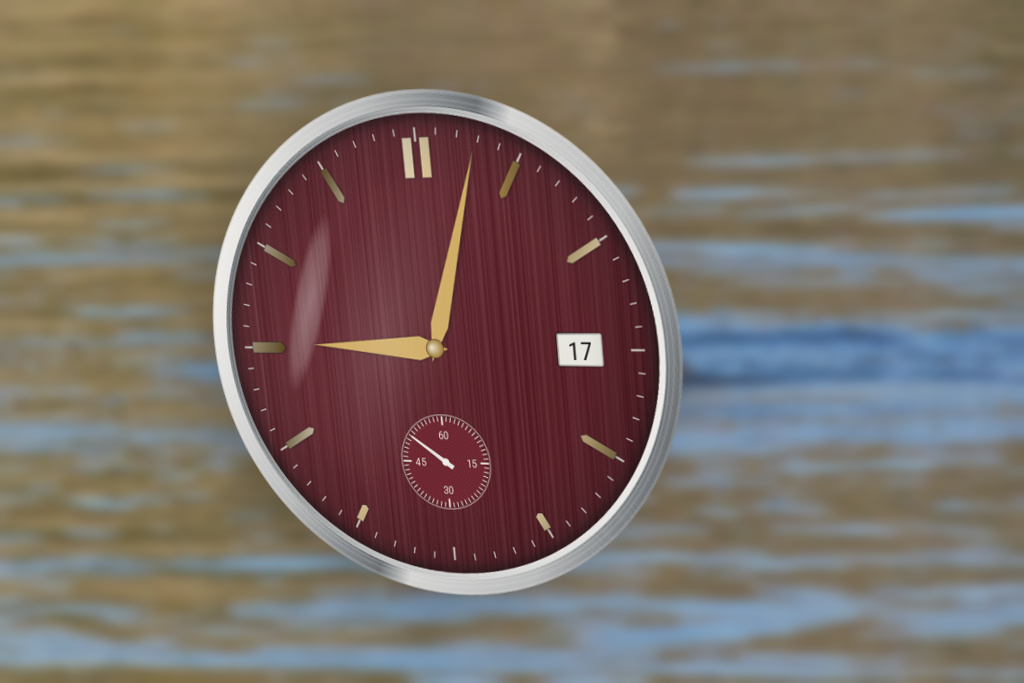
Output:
9:02:51
